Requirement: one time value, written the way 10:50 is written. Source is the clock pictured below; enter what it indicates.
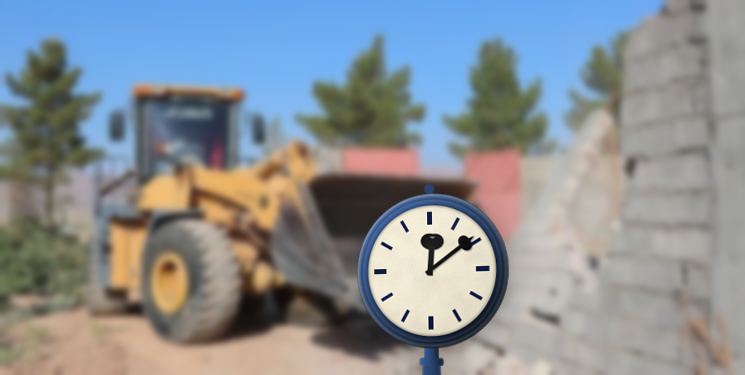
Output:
12:09
